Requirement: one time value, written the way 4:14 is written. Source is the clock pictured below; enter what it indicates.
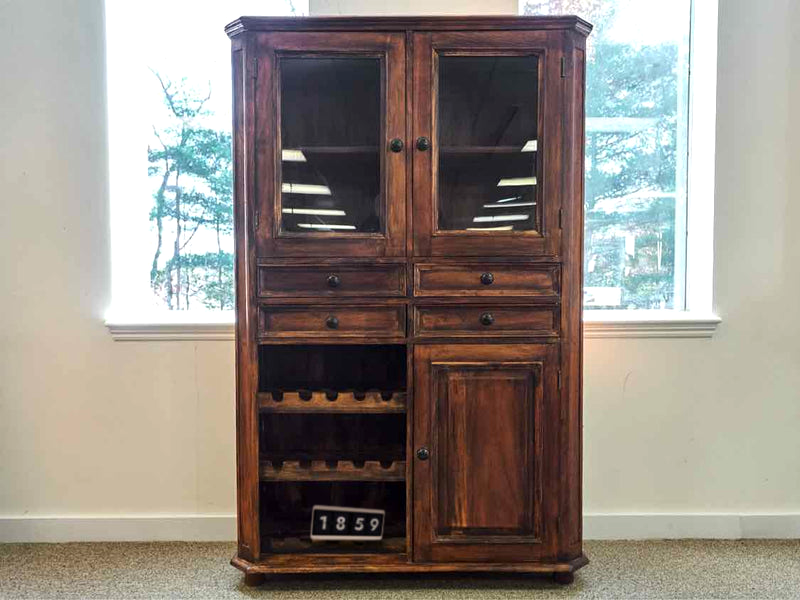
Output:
18:59
